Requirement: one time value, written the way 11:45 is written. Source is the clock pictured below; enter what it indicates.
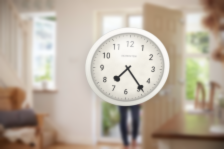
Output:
7:24
